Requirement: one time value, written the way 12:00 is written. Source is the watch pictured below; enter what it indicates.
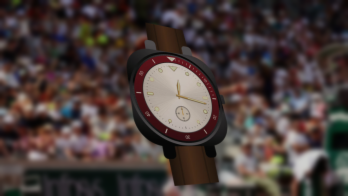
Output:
12:17
